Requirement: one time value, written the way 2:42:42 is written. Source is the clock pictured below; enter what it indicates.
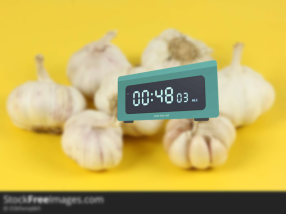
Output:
0:48:03
